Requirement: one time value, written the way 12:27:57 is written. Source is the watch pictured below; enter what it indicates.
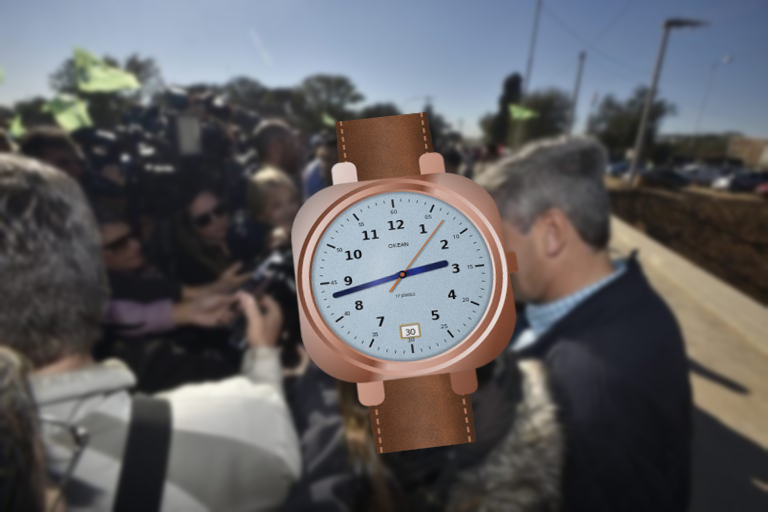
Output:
2:43:07
